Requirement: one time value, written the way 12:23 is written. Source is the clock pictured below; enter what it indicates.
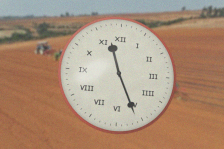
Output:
11:26
